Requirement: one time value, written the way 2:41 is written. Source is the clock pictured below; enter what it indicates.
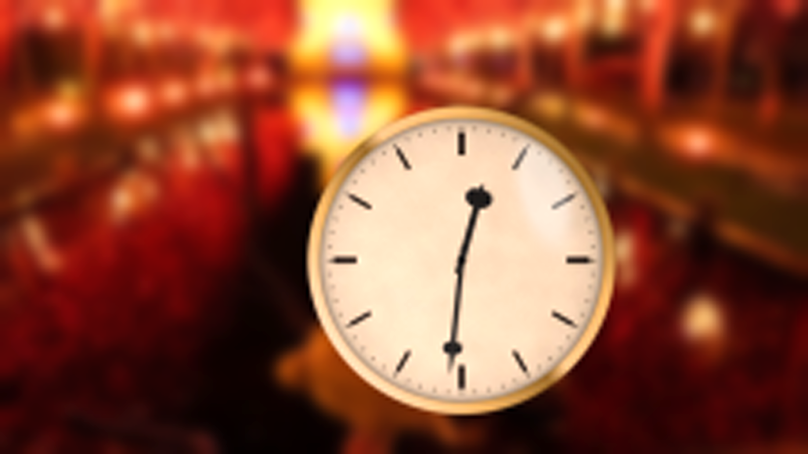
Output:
12:31
